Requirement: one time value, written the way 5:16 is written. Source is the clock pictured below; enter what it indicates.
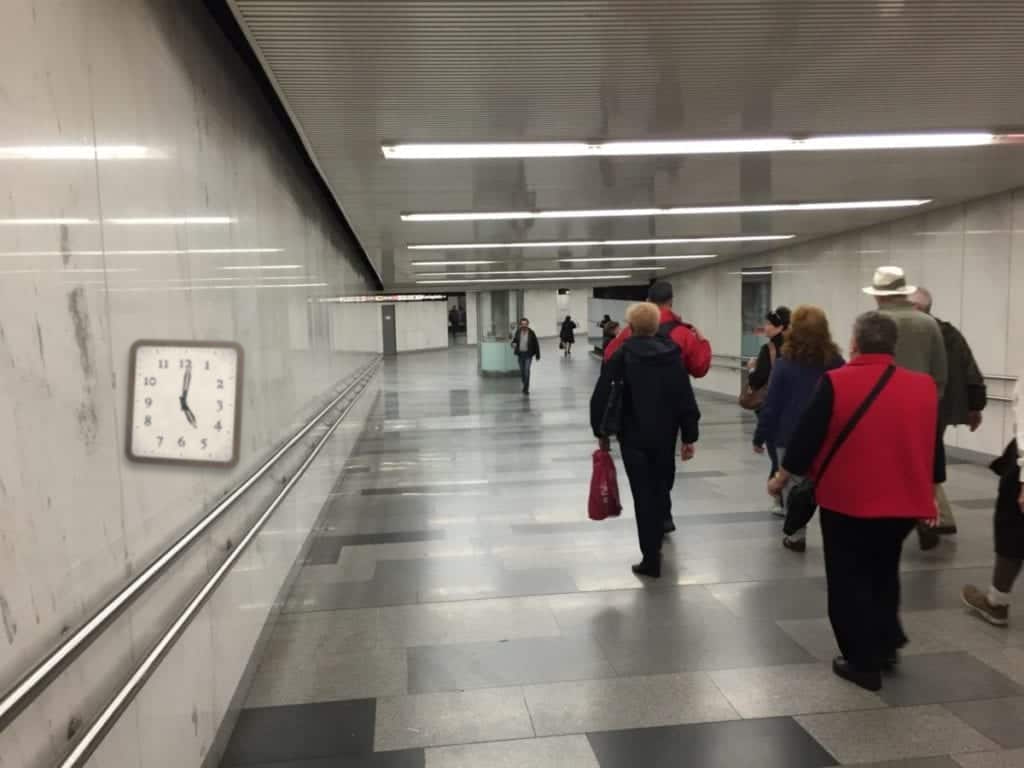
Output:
5:01
